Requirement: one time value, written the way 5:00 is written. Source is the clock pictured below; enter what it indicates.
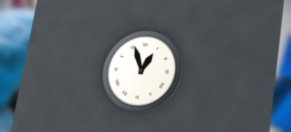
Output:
12:56
